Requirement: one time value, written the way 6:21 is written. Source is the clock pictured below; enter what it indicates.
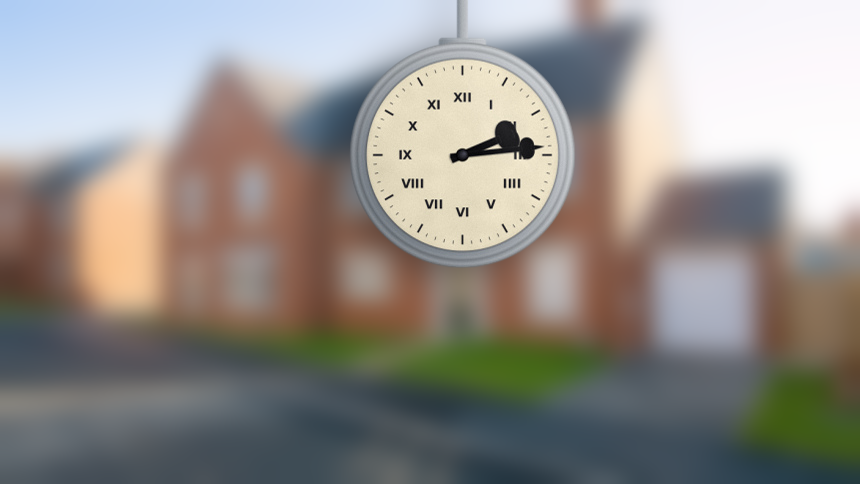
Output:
2:14
